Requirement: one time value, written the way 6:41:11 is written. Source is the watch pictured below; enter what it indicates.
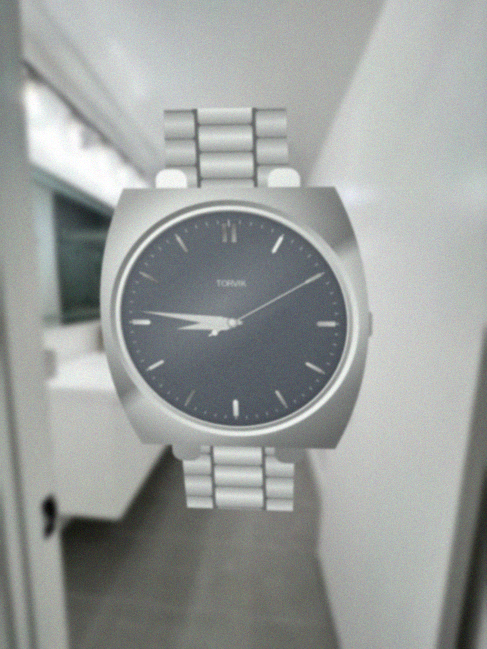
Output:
8:46:10
